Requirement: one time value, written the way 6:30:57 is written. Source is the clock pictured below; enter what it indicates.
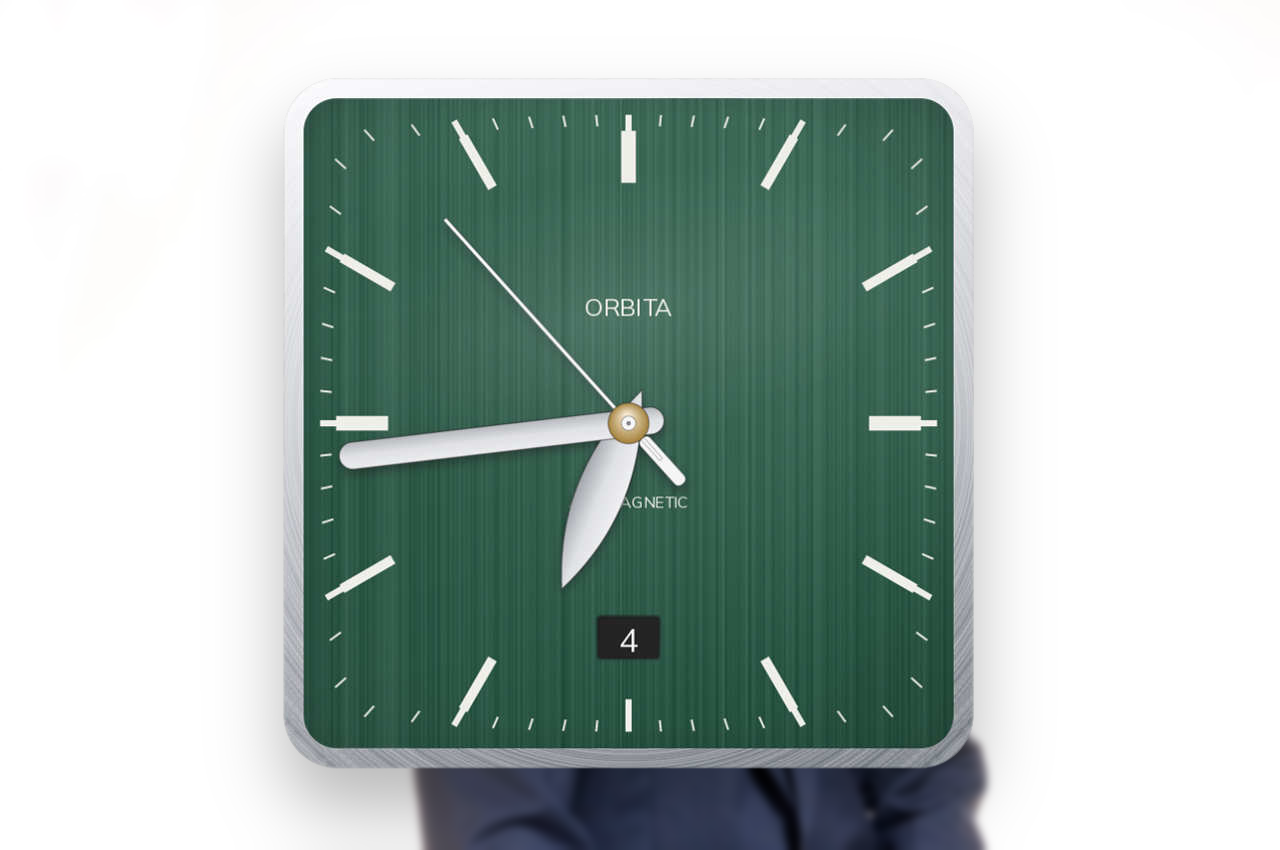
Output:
6:43:53
